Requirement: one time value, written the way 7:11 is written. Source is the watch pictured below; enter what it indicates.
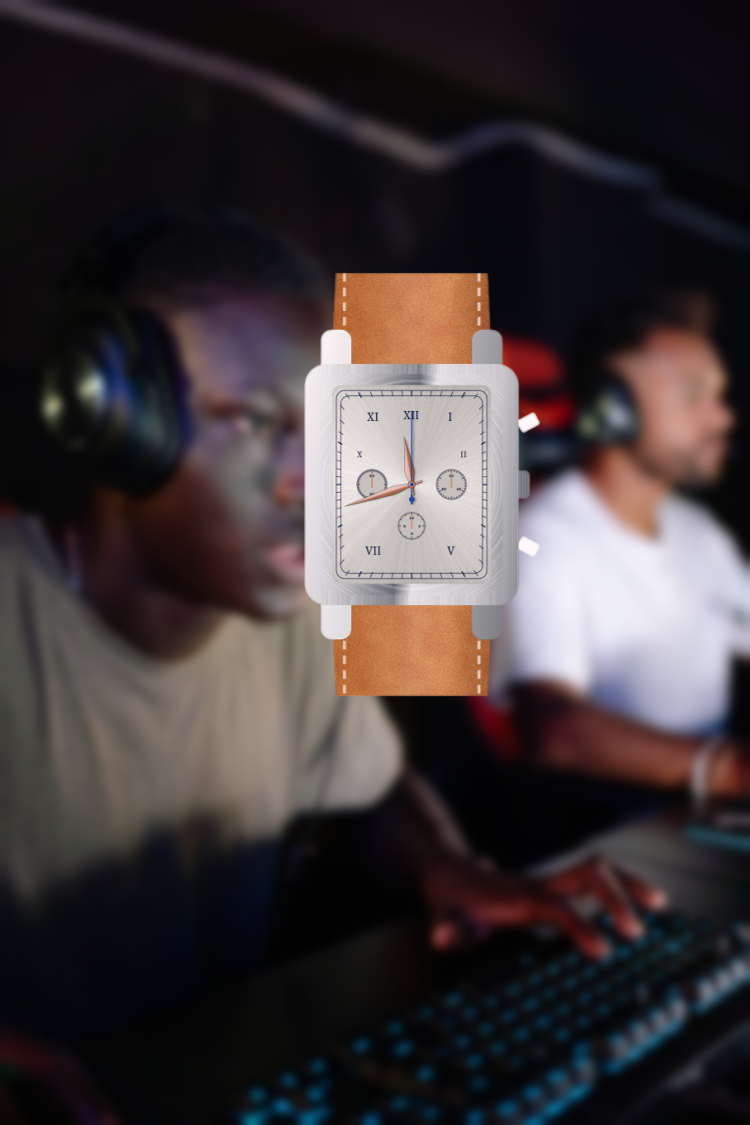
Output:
11:42
